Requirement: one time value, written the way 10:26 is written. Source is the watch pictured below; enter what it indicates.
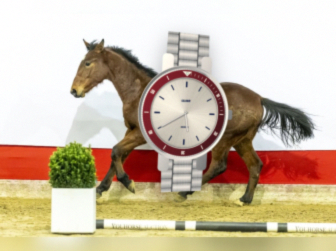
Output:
5:40
